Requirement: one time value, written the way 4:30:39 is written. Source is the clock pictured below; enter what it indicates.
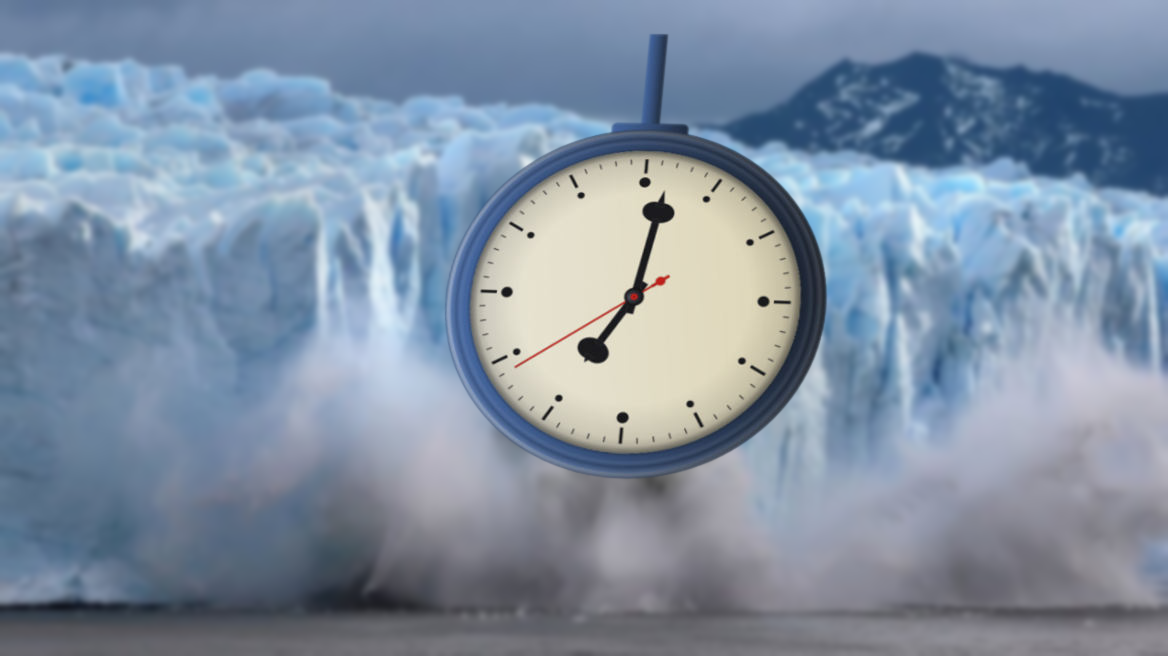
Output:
7:01:39
